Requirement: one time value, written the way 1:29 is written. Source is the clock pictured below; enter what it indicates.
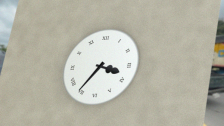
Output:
3:36
